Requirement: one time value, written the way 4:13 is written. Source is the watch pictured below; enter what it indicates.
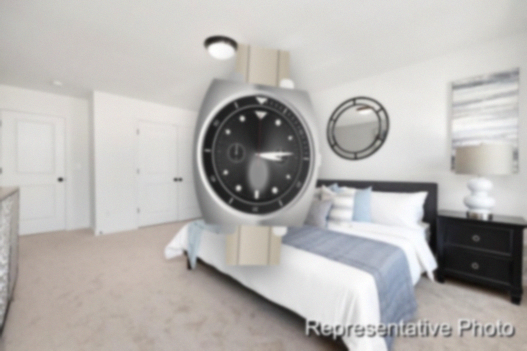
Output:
3:14
